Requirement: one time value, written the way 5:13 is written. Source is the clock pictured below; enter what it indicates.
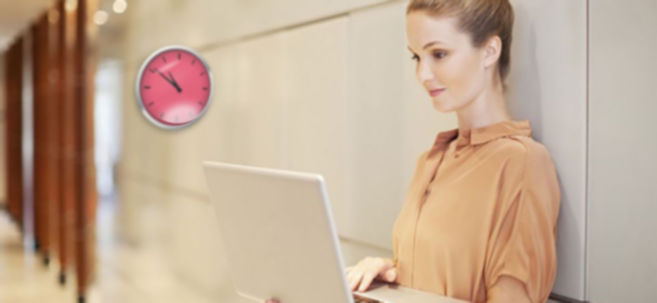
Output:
10:51
